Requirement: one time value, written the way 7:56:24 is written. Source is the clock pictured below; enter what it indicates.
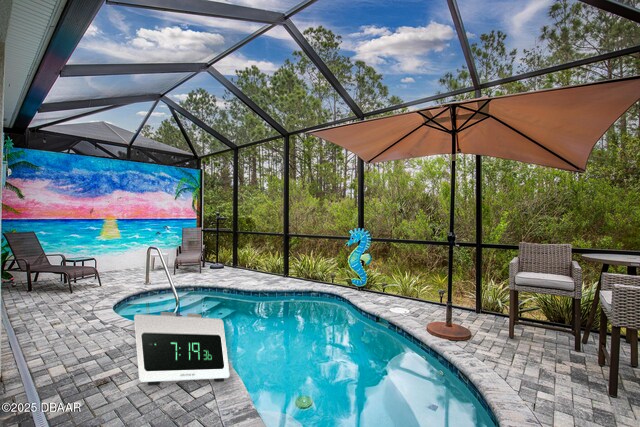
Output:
7:19:36
